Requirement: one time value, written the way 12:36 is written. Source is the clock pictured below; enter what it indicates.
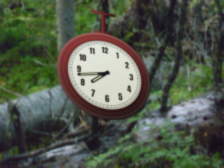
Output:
7:43
